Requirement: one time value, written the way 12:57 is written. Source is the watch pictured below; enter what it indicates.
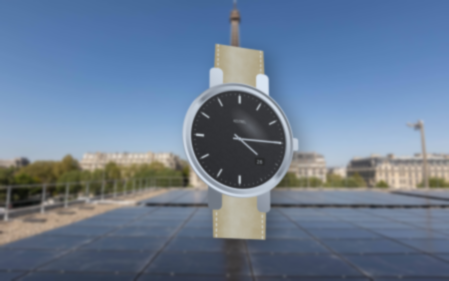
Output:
4:15
